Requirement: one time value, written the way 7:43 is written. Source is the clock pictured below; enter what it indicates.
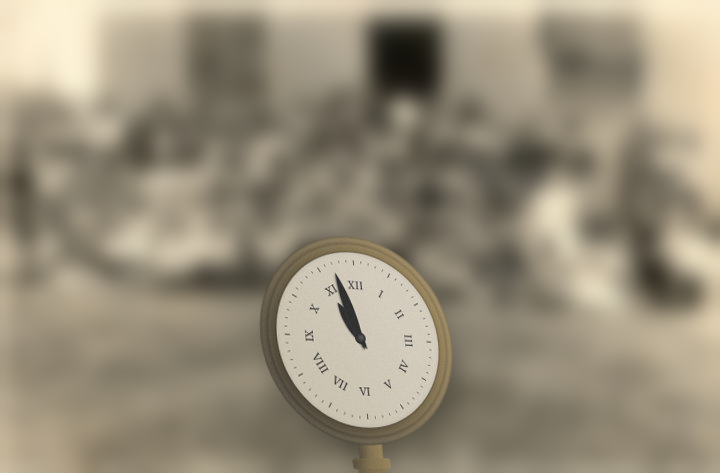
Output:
10:57
